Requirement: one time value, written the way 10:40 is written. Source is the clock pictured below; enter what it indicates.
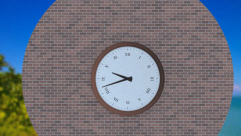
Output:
9:42
